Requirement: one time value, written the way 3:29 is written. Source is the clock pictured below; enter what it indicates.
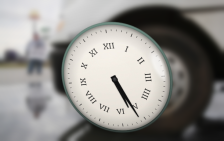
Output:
5:26
